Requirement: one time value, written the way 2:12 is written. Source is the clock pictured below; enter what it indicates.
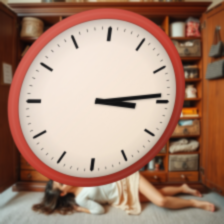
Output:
3:14
